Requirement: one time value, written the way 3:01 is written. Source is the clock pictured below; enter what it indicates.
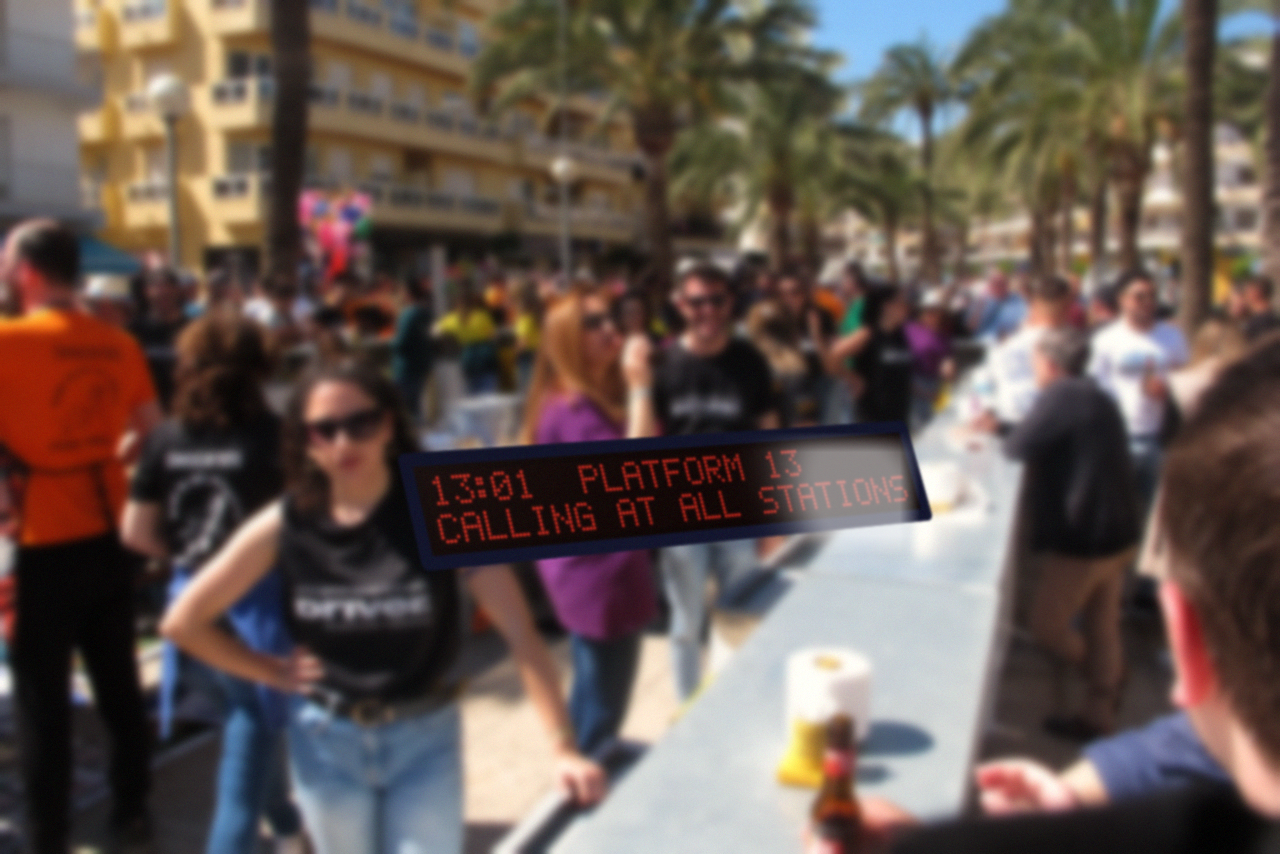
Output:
13:01
